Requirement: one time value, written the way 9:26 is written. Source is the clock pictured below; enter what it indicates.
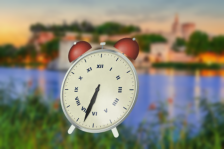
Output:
6:33
